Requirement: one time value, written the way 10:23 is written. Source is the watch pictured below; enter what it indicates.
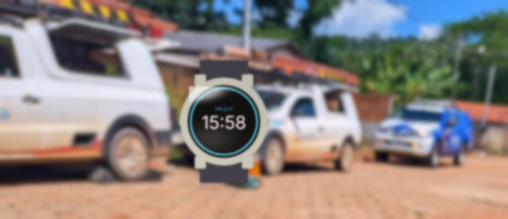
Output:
15:58
